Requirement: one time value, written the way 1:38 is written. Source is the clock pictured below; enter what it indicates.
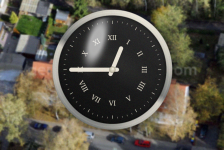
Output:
12:45
